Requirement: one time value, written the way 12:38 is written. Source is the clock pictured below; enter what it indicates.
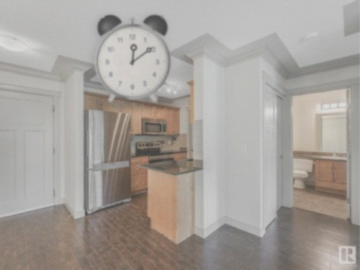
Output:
12:09
